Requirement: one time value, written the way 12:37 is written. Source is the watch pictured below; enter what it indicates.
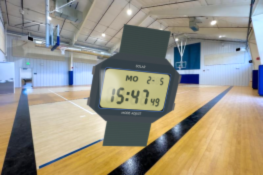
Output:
15:47
